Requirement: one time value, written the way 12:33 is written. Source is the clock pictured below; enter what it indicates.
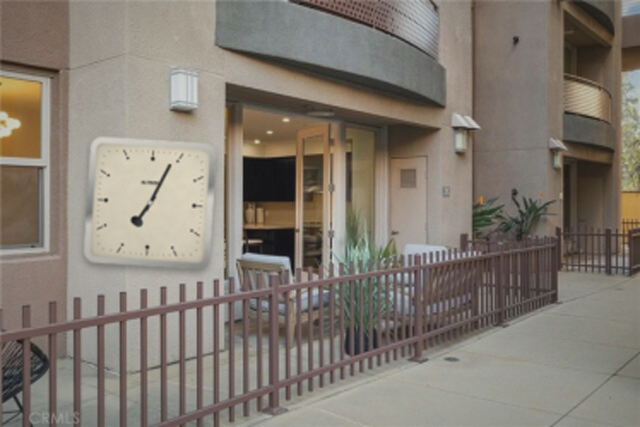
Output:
7:04
